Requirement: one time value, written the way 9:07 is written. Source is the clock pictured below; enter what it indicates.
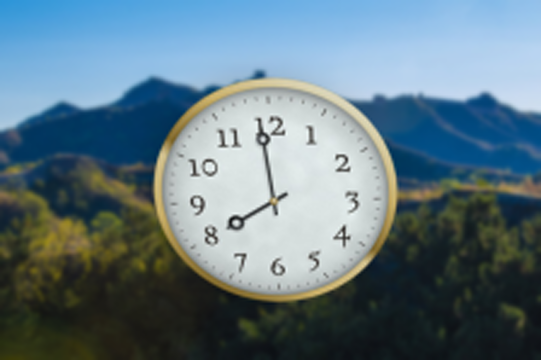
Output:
7:59
